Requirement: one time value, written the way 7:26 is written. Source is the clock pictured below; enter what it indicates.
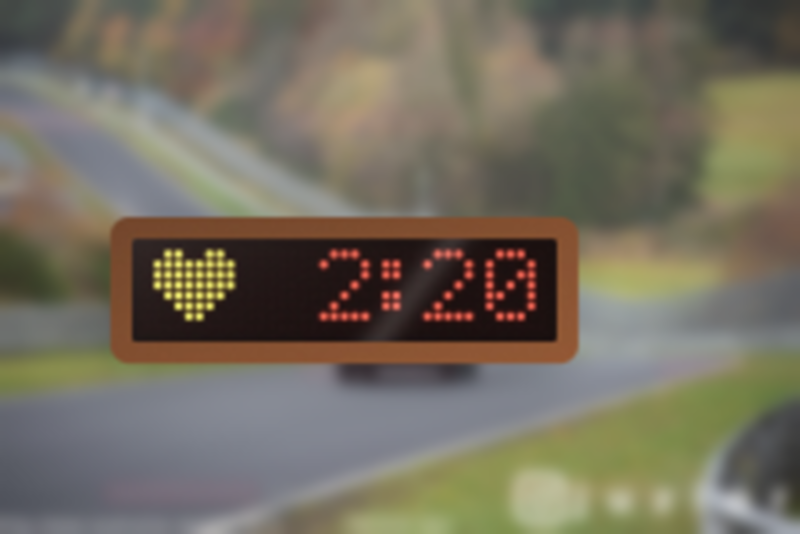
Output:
2:20
